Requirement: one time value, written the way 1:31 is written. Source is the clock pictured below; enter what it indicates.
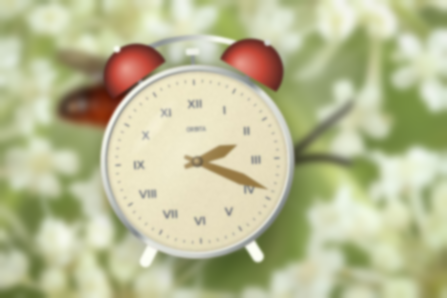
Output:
2:19
